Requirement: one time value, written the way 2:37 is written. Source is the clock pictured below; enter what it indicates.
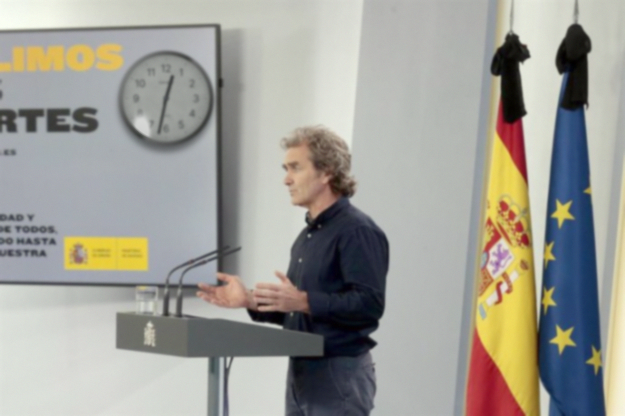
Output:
12:32
